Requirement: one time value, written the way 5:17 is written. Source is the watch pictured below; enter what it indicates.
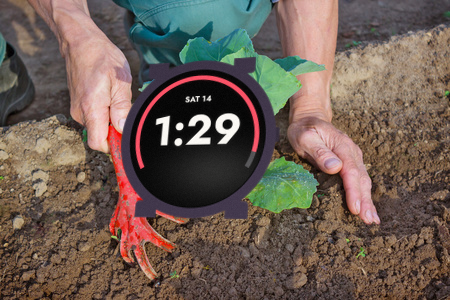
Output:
1:29
